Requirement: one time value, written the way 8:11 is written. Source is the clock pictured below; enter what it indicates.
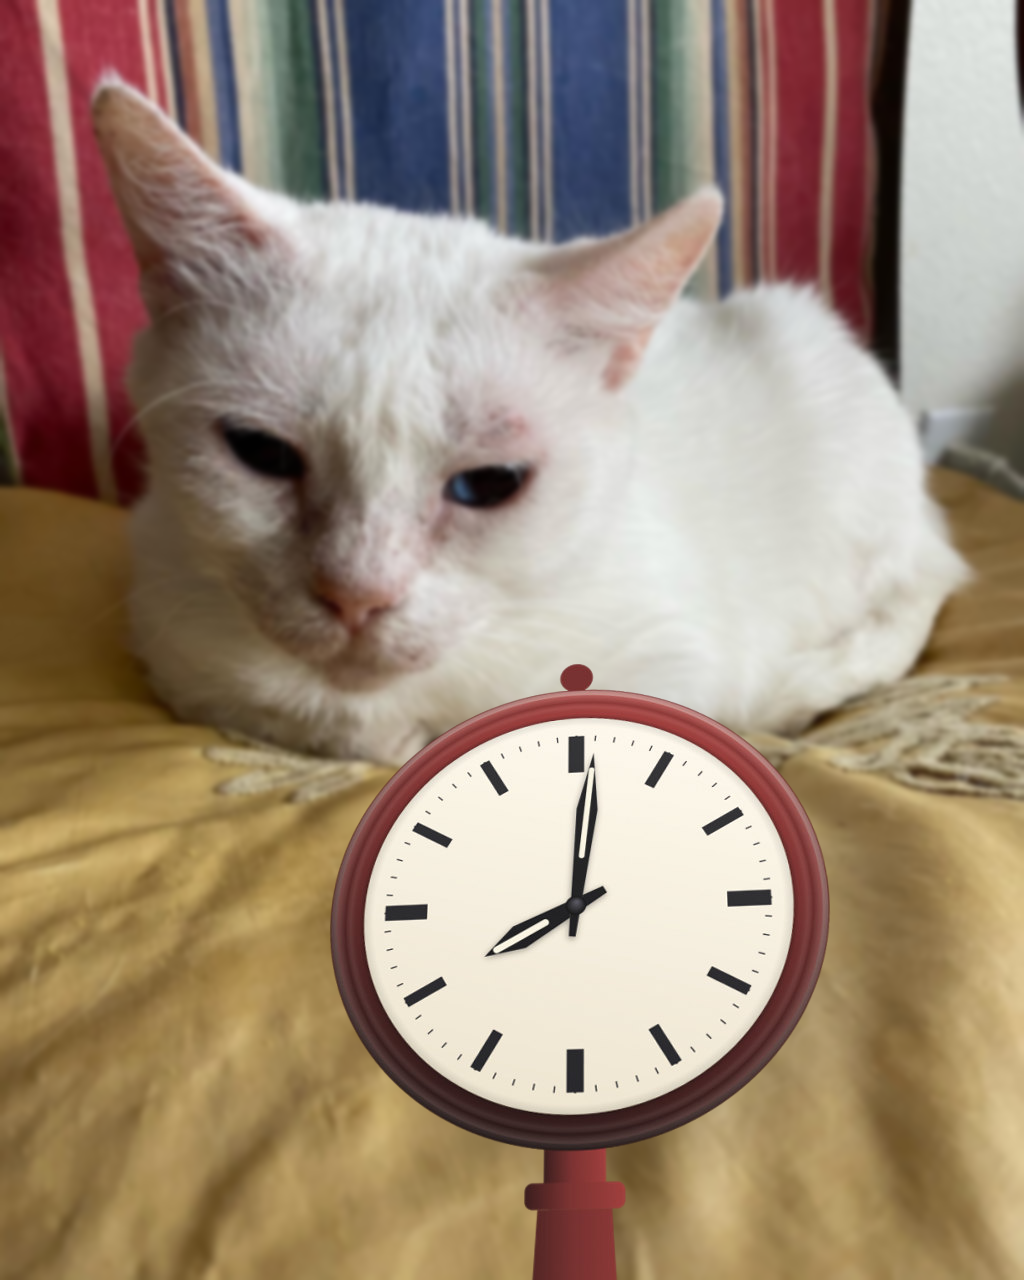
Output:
8:01
